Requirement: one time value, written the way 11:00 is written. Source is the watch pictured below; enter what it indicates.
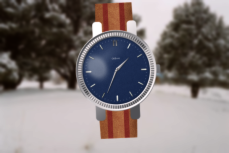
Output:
1:34
